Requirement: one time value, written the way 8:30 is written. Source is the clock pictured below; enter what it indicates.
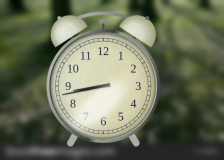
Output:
8:43
